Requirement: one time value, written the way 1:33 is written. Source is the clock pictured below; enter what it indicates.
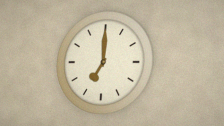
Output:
7:00
